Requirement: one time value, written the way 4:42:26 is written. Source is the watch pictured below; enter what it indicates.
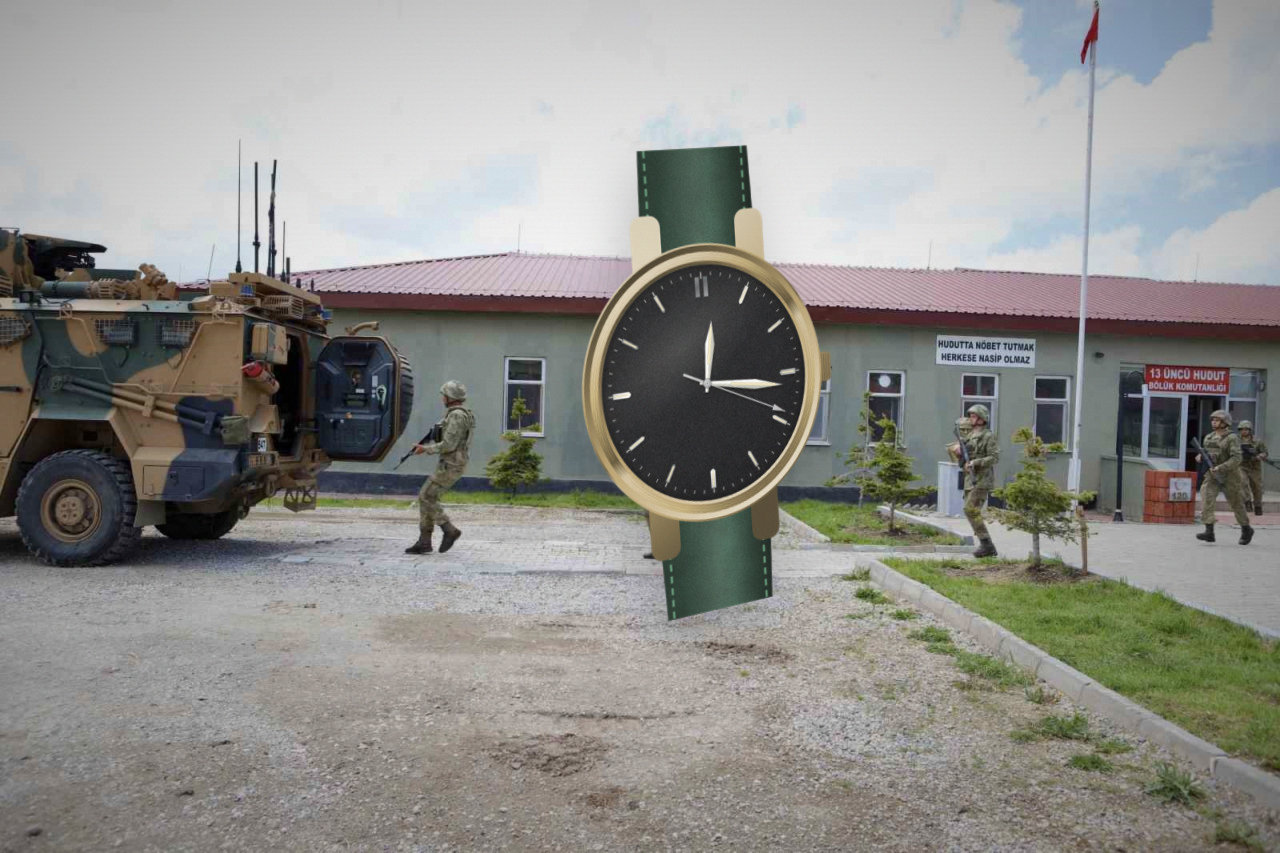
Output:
12:16:19
